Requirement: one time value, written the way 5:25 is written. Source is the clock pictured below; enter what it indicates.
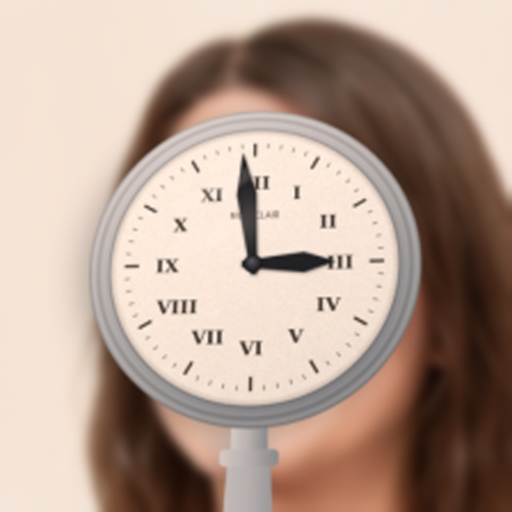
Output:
2:59
